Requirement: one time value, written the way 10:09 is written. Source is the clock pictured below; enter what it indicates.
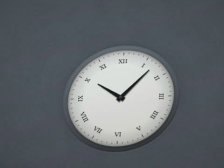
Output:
10:07
